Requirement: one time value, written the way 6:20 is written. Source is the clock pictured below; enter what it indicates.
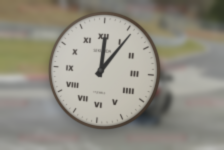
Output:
12:06
